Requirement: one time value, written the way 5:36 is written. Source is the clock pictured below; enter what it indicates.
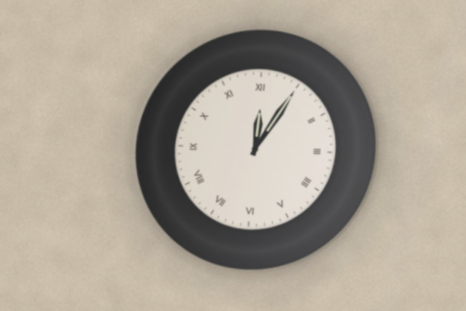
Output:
12:05
